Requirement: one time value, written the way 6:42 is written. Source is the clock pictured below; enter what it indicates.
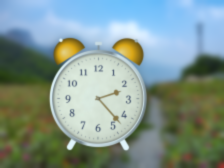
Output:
2:23
